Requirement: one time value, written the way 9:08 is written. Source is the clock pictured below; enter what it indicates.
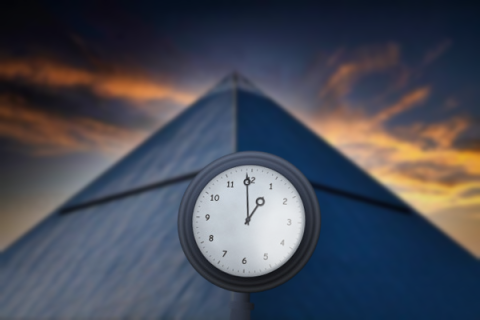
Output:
12:59
